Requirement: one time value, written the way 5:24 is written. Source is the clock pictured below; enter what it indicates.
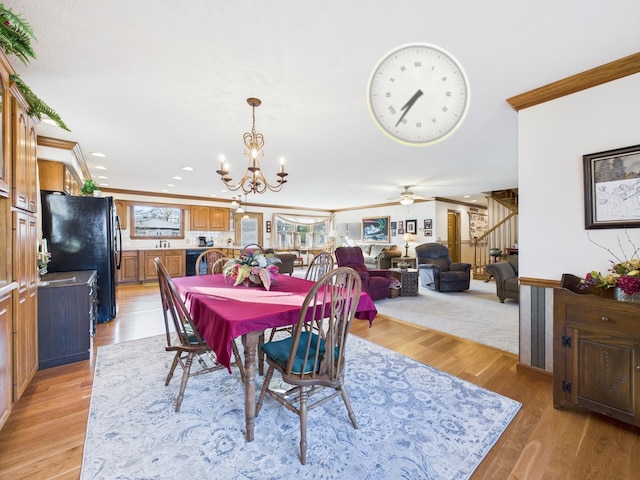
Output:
7:36
